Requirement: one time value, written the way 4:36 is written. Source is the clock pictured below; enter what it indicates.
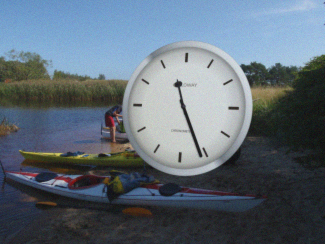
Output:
11:26
